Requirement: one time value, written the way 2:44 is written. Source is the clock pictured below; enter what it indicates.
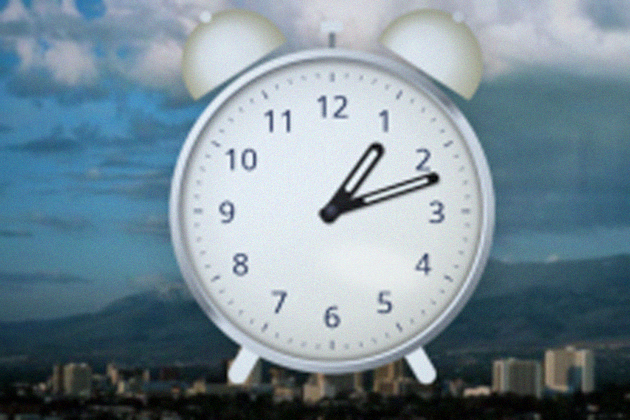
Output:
1:12
